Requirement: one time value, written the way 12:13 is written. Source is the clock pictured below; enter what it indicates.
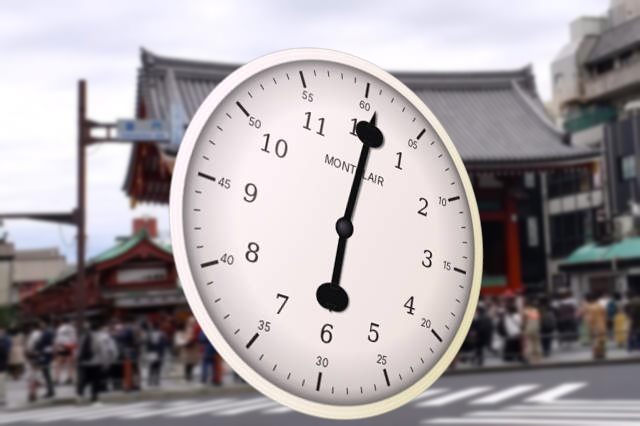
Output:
6:01
